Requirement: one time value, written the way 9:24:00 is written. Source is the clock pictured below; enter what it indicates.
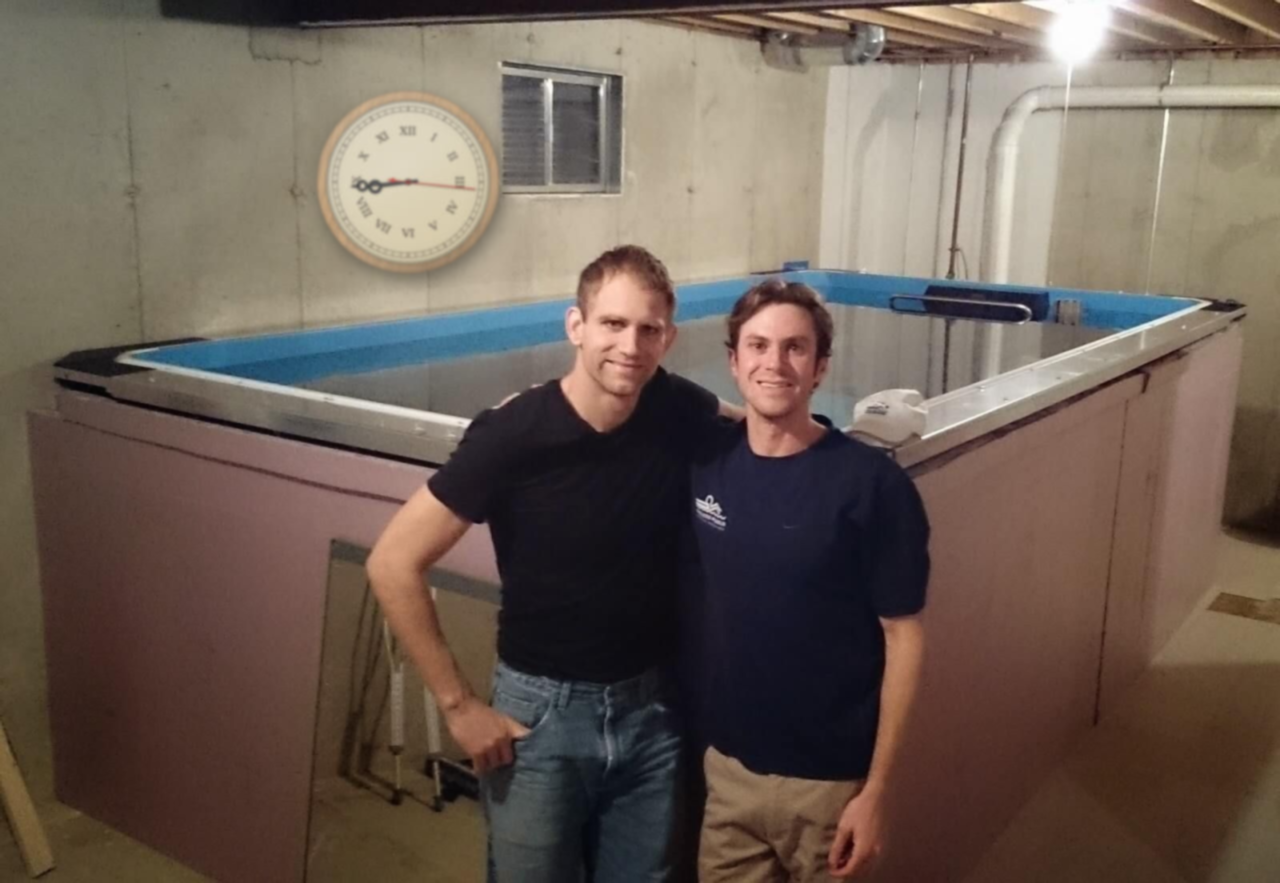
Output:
8:44:16
